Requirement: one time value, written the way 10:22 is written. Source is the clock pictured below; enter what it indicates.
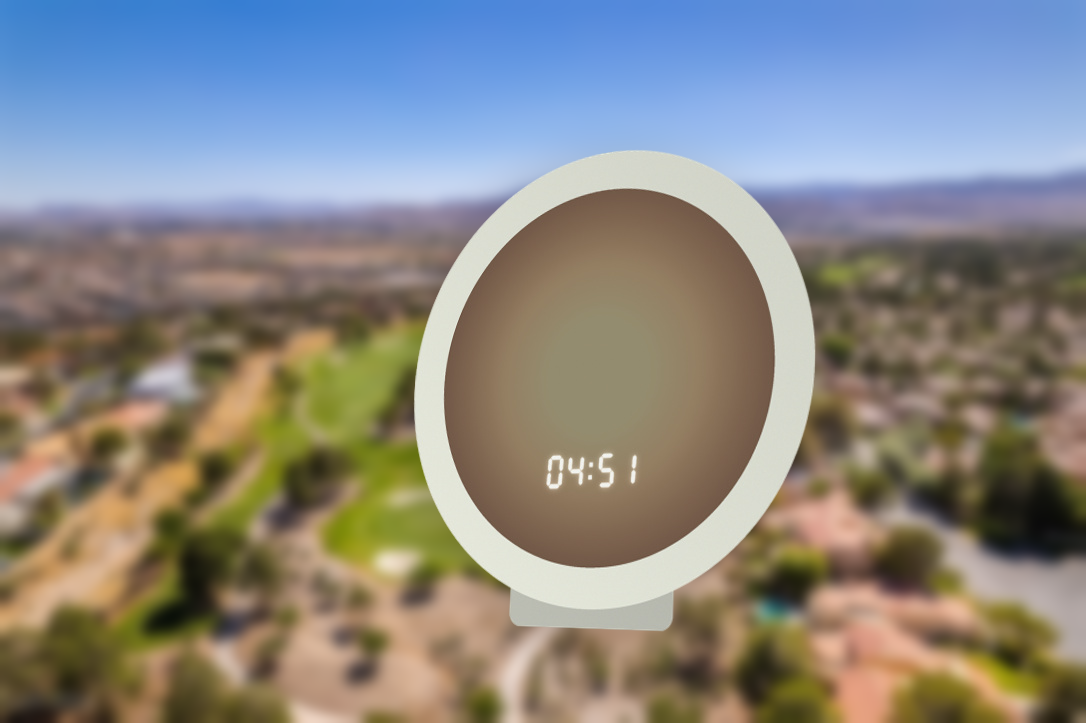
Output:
4:51
